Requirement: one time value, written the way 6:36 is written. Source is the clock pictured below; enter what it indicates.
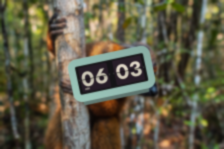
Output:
6:03
